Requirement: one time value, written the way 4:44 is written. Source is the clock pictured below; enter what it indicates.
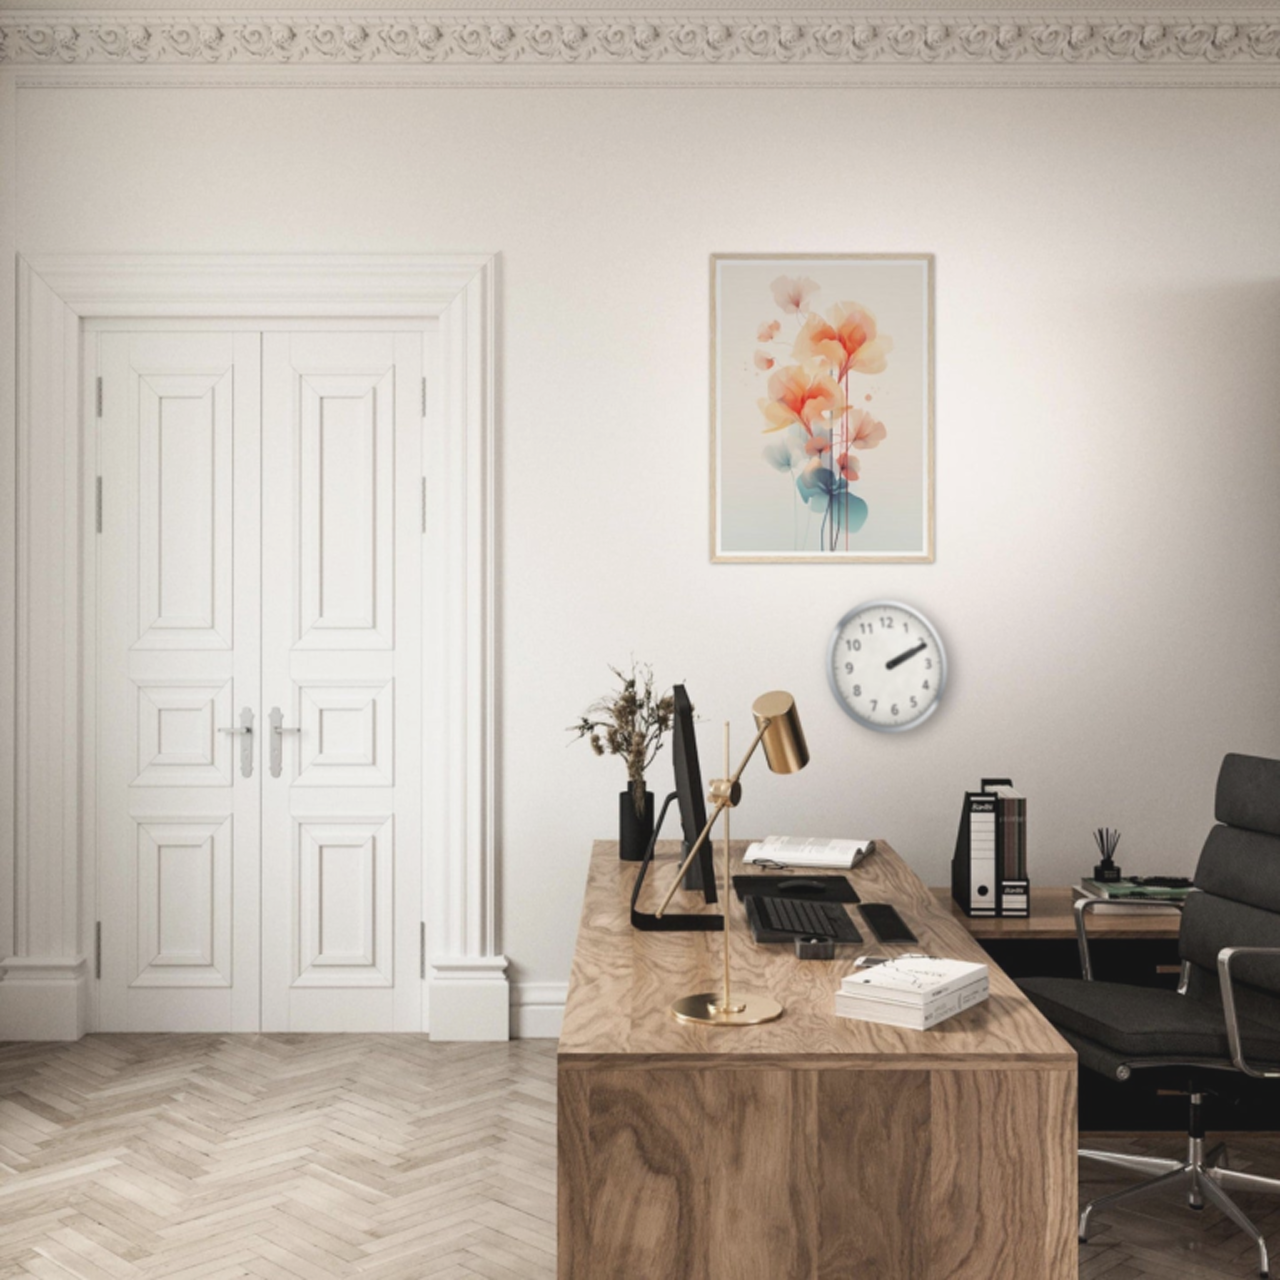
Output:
2:11
